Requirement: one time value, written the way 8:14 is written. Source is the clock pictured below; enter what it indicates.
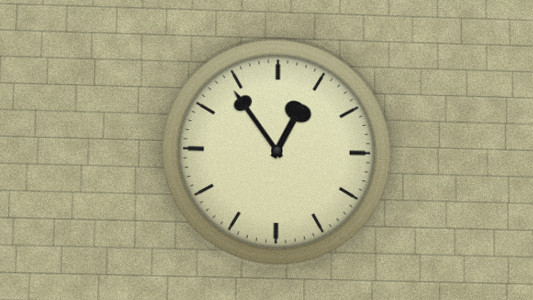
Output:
12:54
